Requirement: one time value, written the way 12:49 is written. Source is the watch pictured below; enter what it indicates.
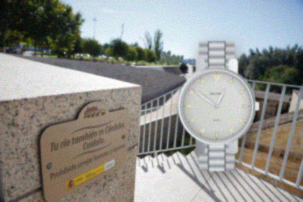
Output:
12:51
